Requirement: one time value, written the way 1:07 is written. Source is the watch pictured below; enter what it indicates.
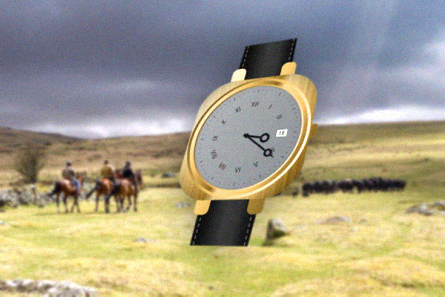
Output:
3:21
